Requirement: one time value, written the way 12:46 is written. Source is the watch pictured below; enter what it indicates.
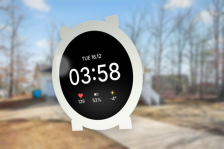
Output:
3:58
